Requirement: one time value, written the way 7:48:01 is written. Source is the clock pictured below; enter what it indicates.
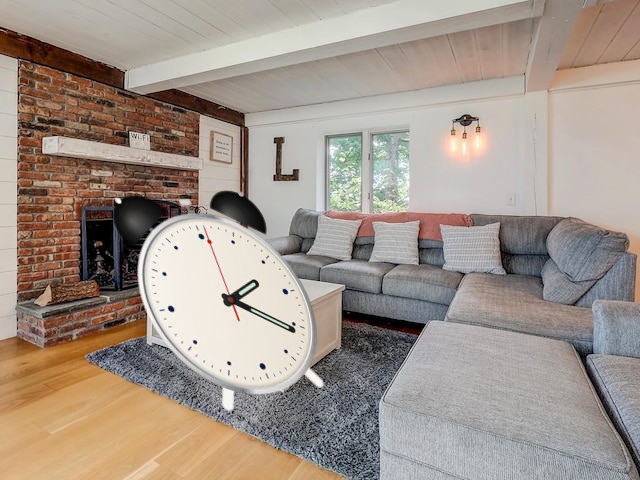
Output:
2:21:01
